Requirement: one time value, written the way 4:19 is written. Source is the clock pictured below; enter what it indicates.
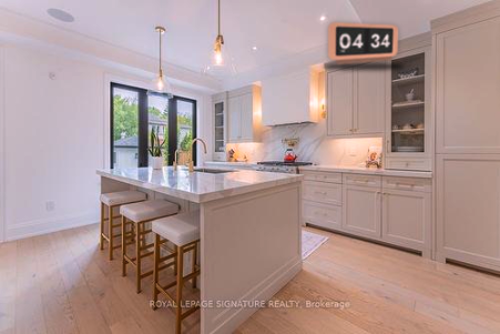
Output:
4:34
